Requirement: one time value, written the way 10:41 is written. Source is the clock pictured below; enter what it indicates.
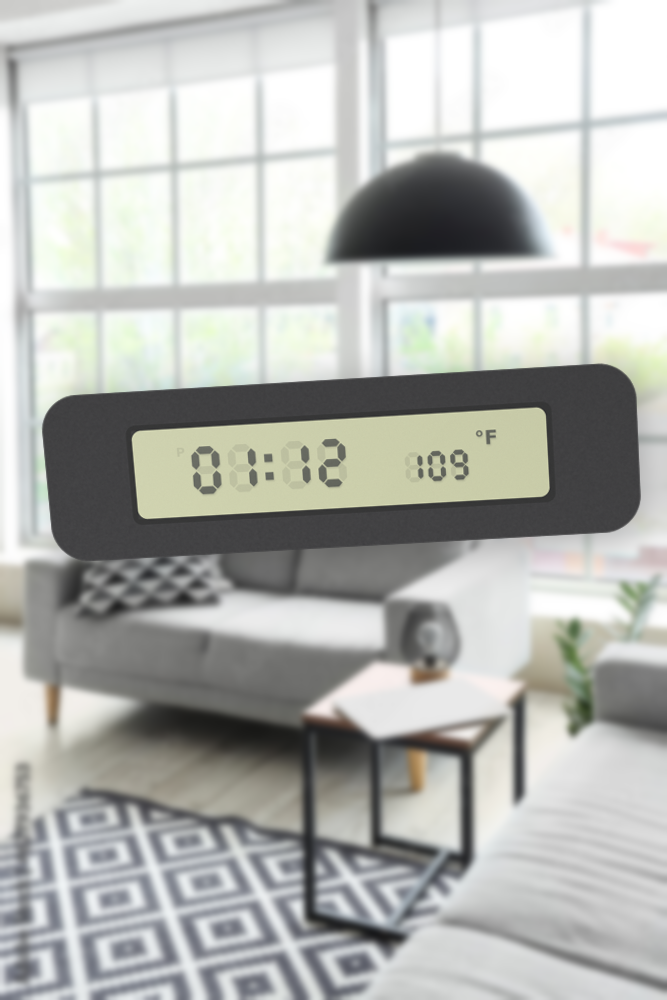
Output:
1:12
